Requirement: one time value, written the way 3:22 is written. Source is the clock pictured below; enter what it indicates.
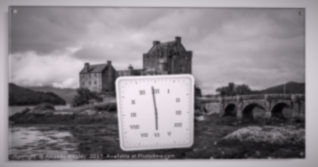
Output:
5:59
